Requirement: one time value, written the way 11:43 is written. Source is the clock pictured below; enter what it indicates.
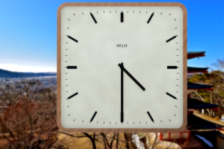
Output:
4:30
